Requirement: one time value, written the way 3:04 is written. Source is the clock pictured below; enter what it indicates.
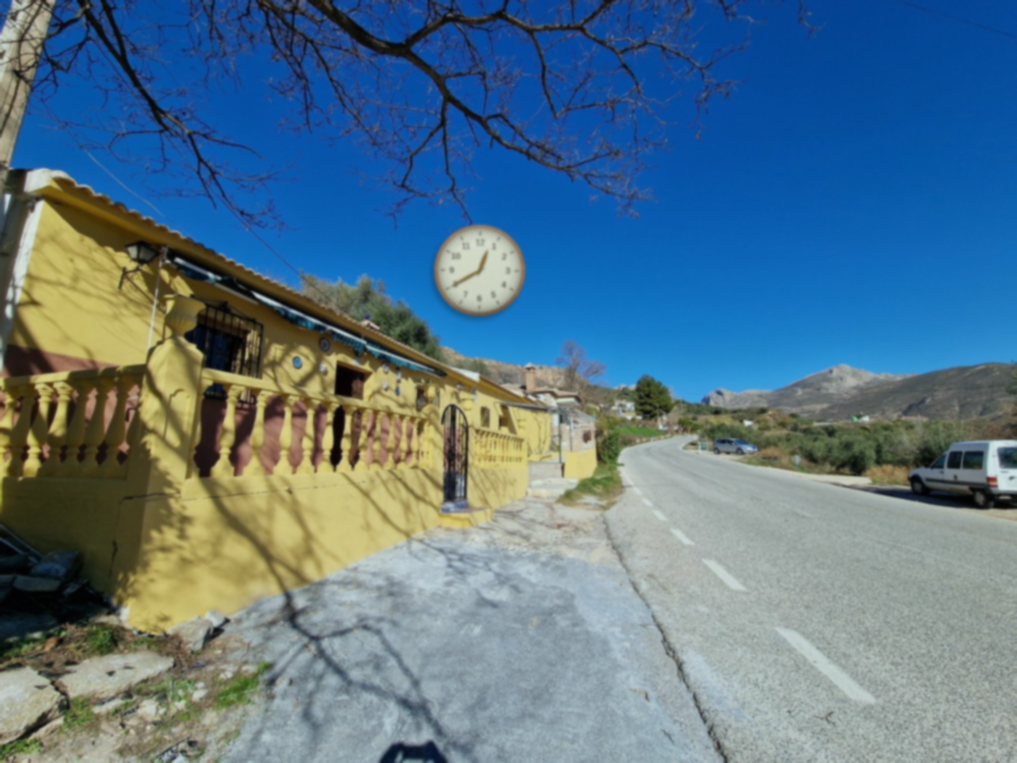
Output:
12:40
